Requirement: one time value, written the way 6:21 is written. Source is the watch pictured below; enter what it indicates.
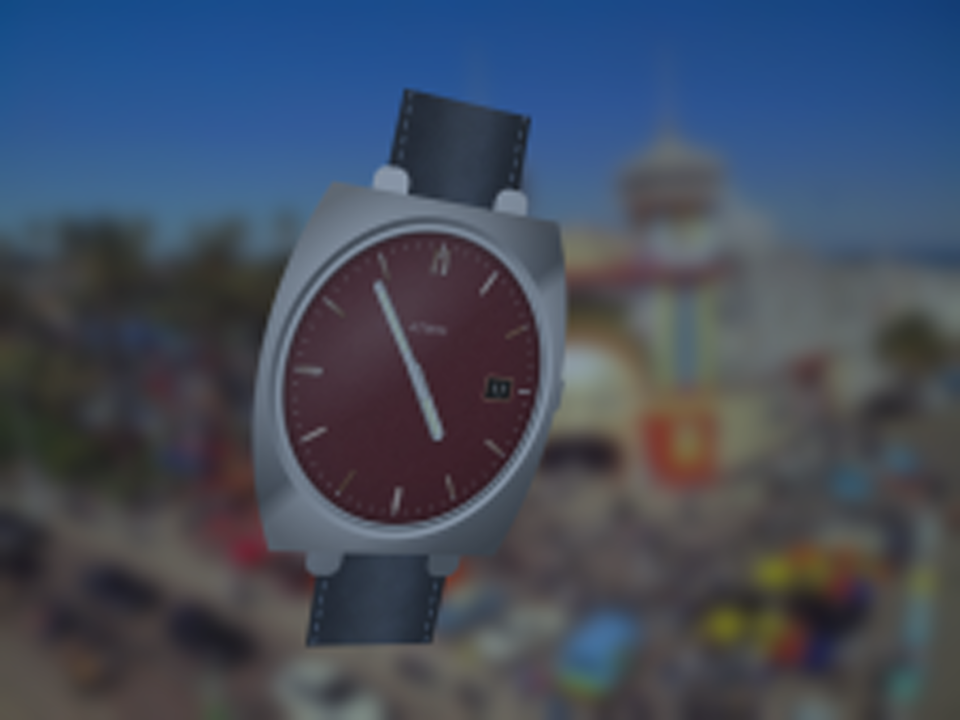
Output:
4:54
